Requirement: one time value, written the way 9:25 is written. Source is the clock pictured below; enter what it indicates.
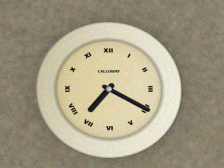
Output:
7:20
